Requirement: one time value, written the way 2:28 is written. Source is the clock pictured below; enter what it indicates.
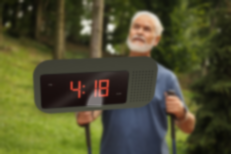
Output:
4:18
